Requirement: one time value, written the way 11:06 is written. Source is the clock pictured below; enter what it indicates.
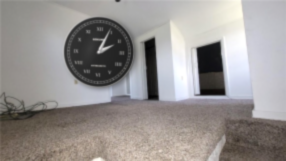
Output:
2:04
